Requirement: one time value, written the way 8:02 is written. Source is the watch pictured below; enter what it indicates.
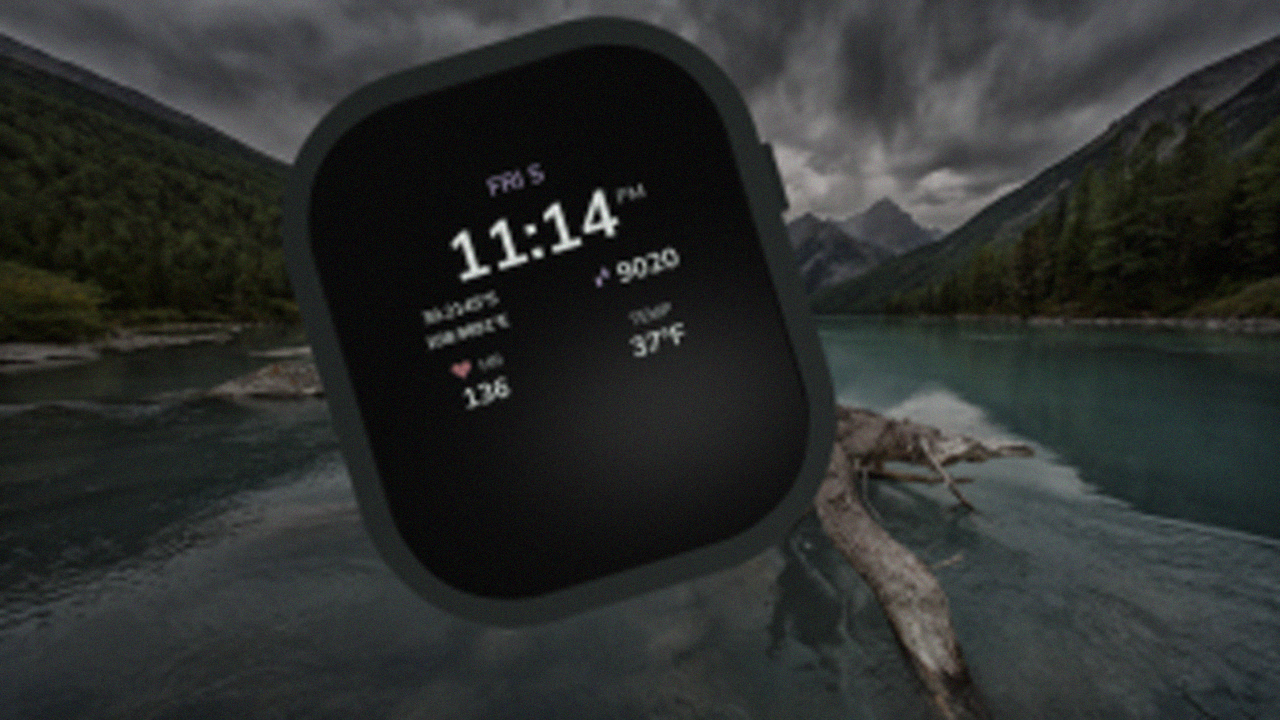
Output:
11:14
